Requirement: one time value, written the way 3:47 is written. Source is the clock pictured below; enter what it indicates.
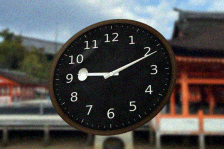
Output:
9:11
